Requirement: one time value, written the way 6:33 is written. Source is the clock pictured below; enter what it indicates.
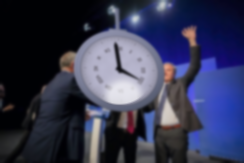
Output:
3:59
